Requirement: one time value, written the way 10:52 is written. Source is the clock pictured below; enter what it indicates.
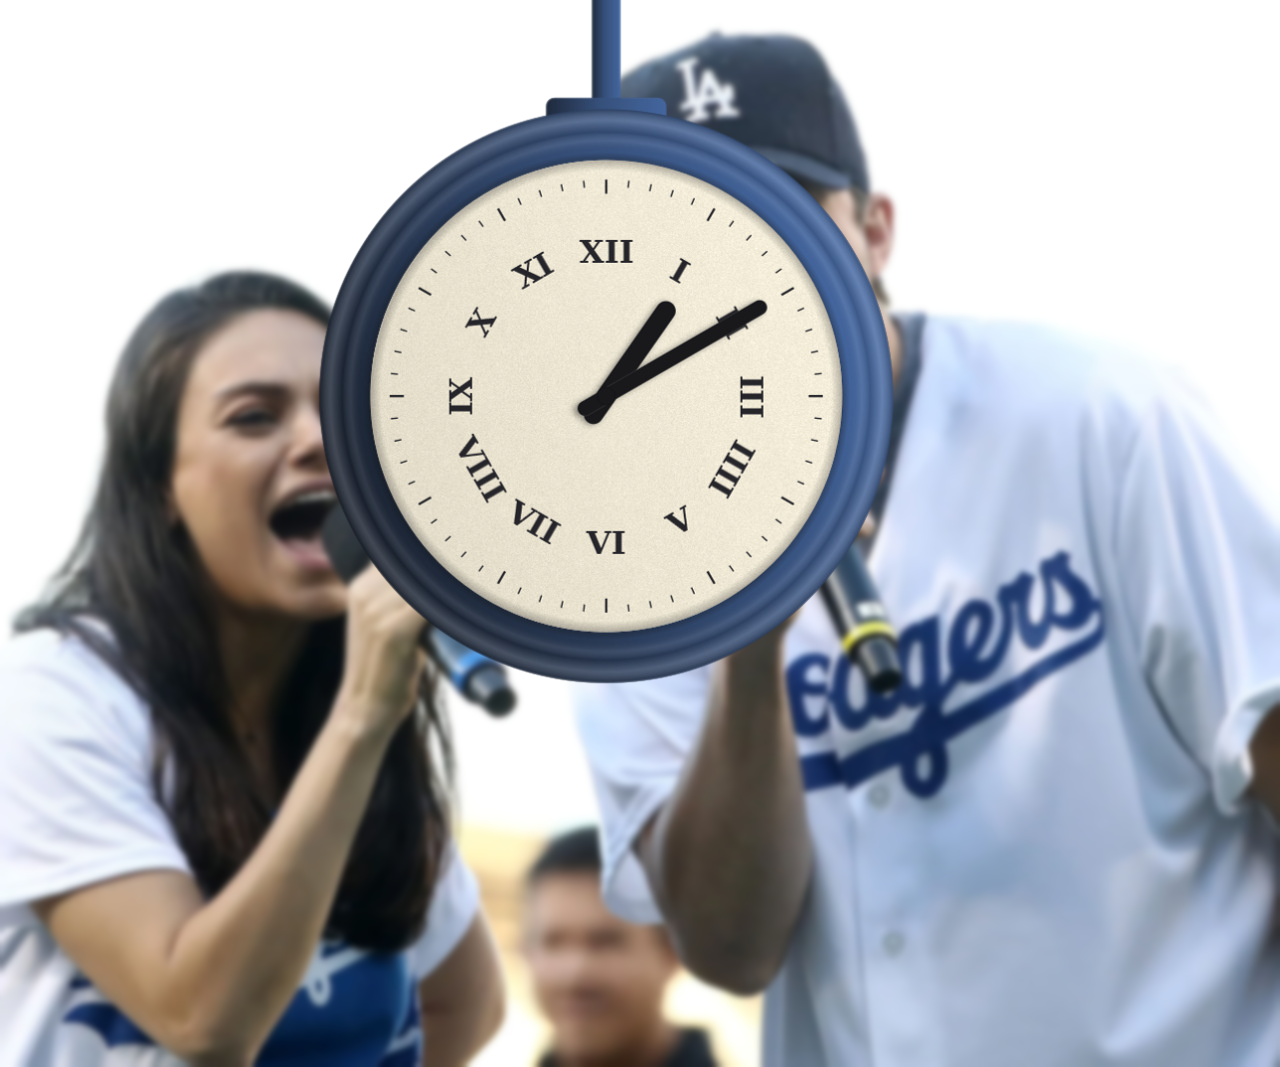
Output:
1:10
